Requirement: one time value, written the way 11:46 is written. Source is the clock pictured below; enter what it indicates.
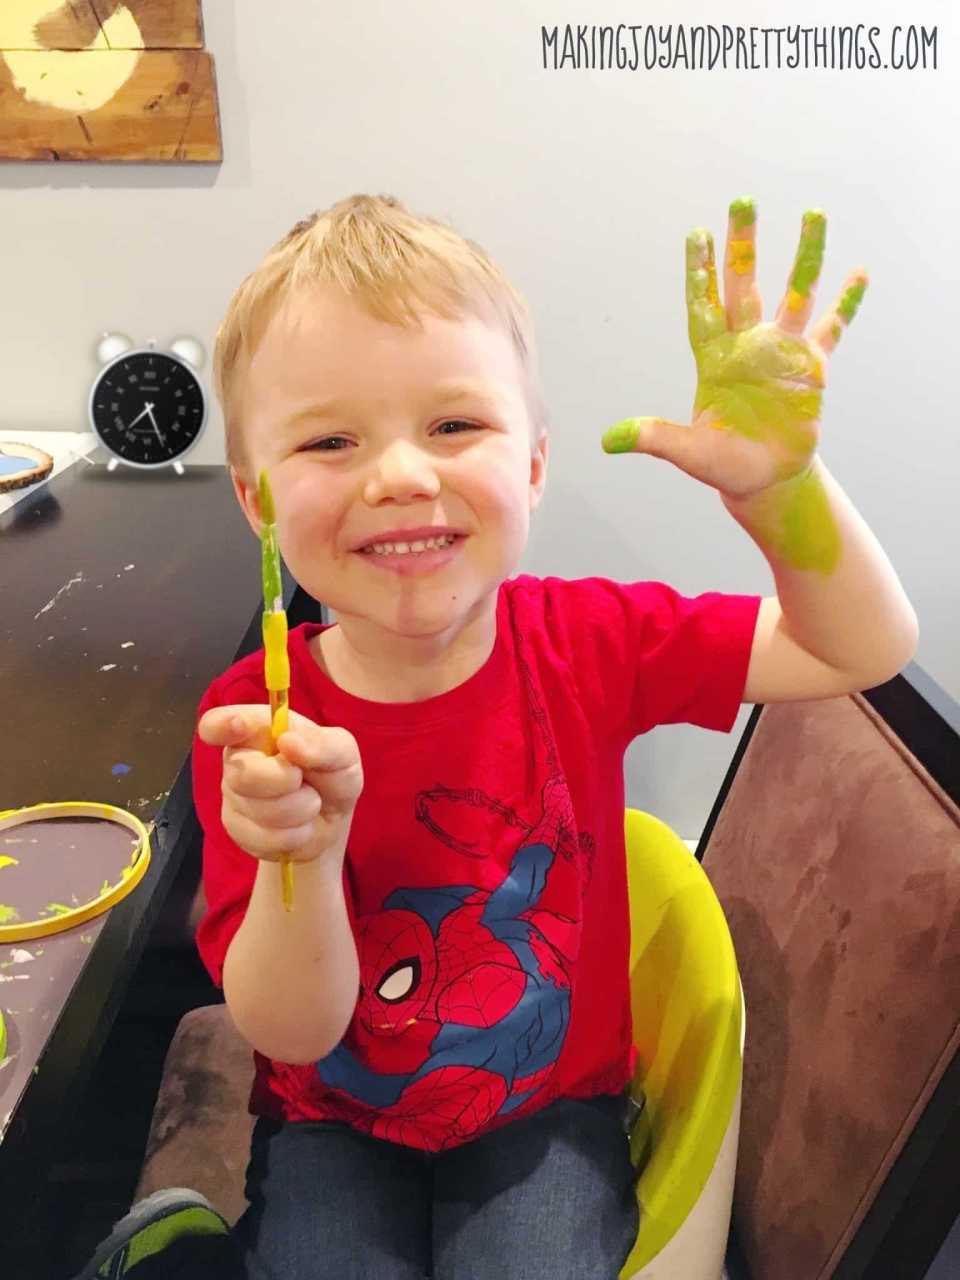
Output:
7:26
